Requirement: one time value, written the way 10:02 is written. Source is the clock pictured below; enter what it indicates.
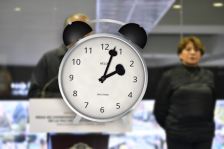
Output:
2:03
